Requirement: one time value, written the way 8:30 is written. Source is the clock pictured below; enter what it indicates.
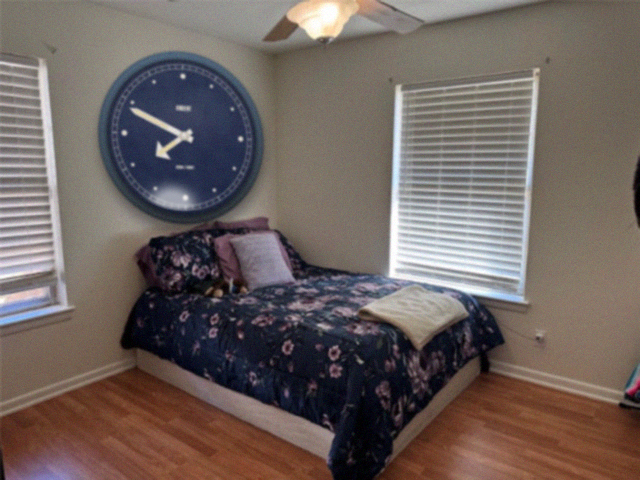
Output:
7:49
